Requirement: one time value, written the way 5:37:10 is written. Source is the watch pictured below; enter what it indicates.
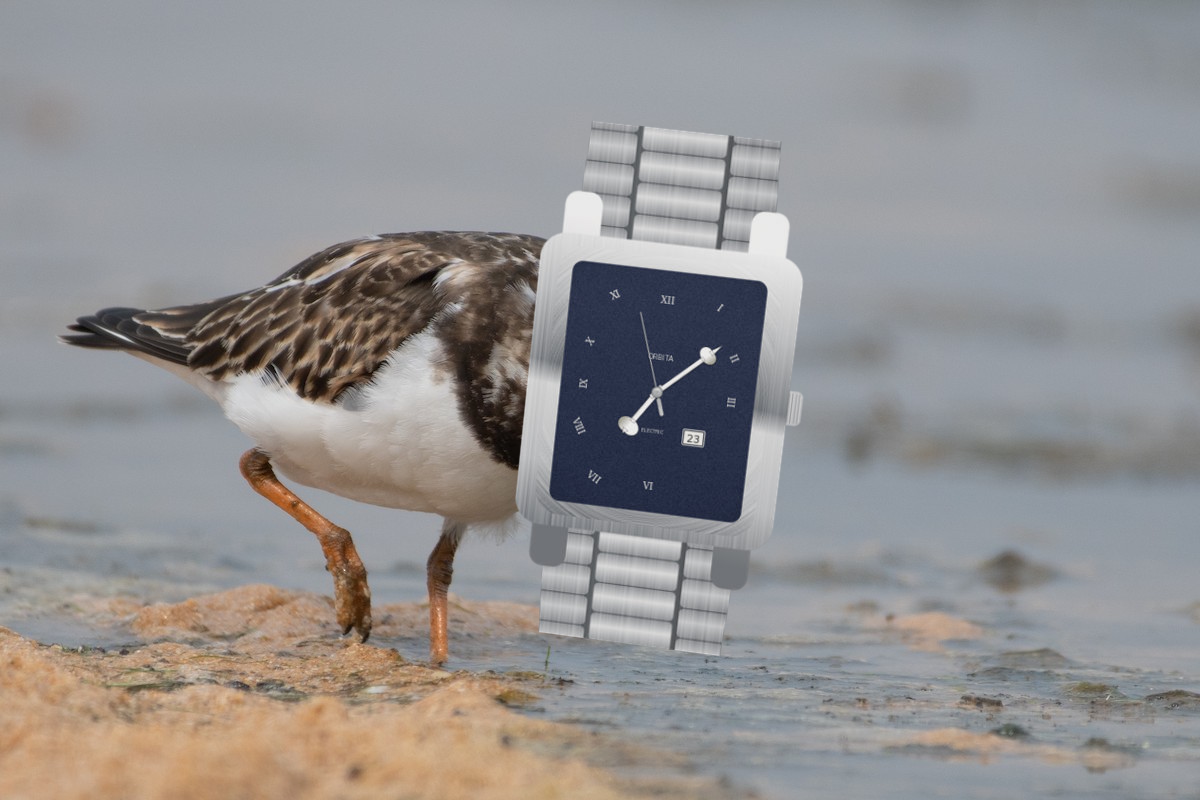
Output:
7:07:57
